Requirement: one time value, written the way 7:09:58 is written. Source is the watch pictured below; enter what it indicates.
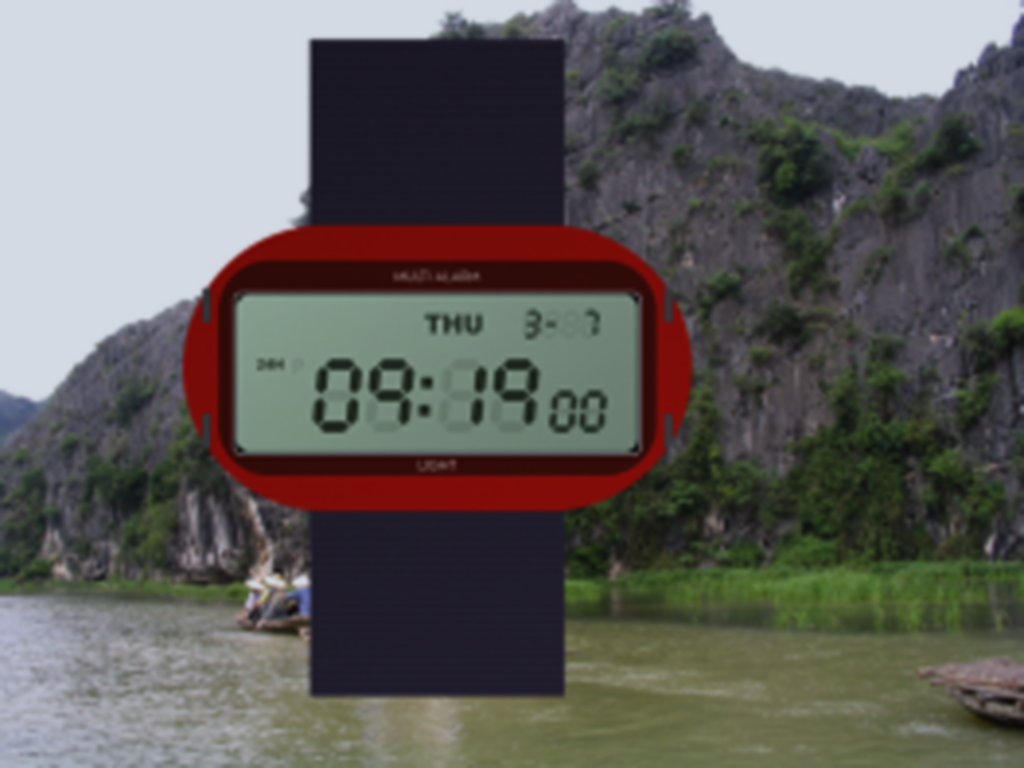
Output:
9:19:00
